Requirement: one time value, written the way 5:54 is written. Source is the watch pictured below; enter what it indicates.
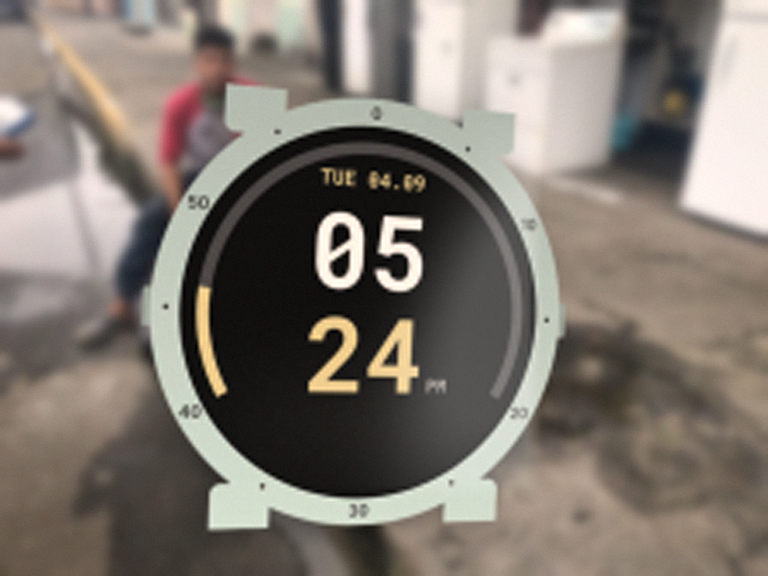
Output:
5:24
